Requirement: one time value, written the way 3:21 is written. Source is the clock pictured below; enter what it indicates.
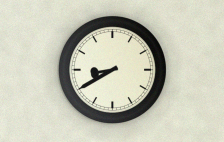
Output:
8:40
